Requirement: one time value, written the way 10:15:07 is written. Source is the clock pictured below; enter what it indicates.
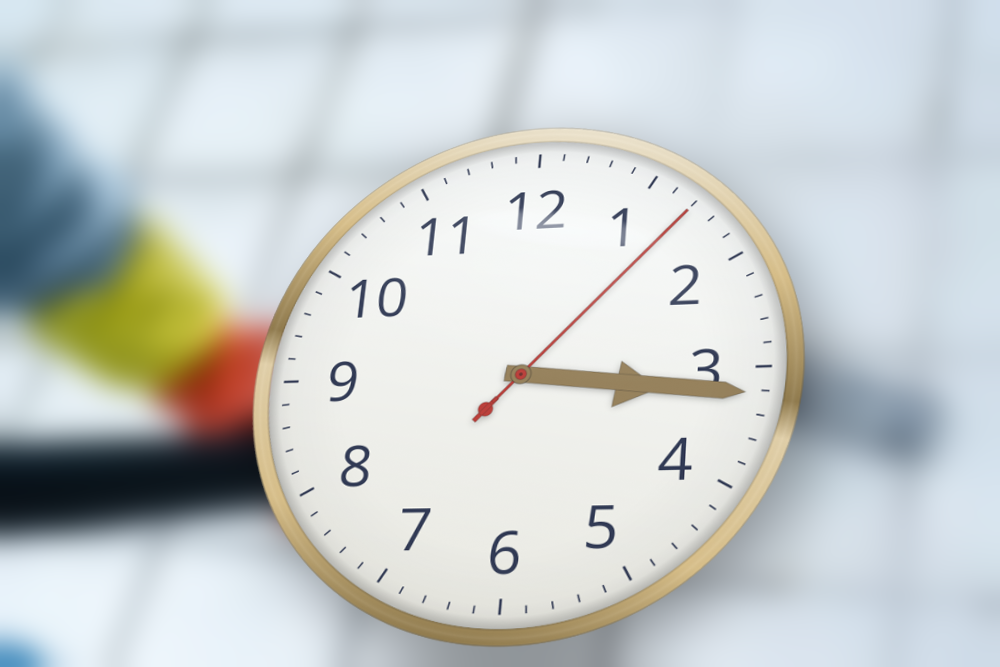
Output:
3:16:07
